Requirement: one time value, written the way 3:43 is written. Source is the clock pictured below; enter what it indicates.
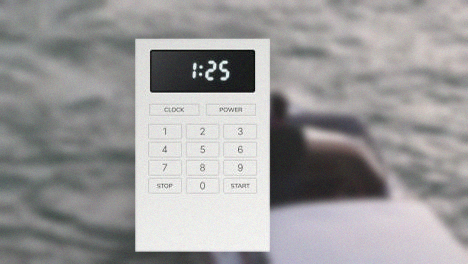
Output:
1:25
